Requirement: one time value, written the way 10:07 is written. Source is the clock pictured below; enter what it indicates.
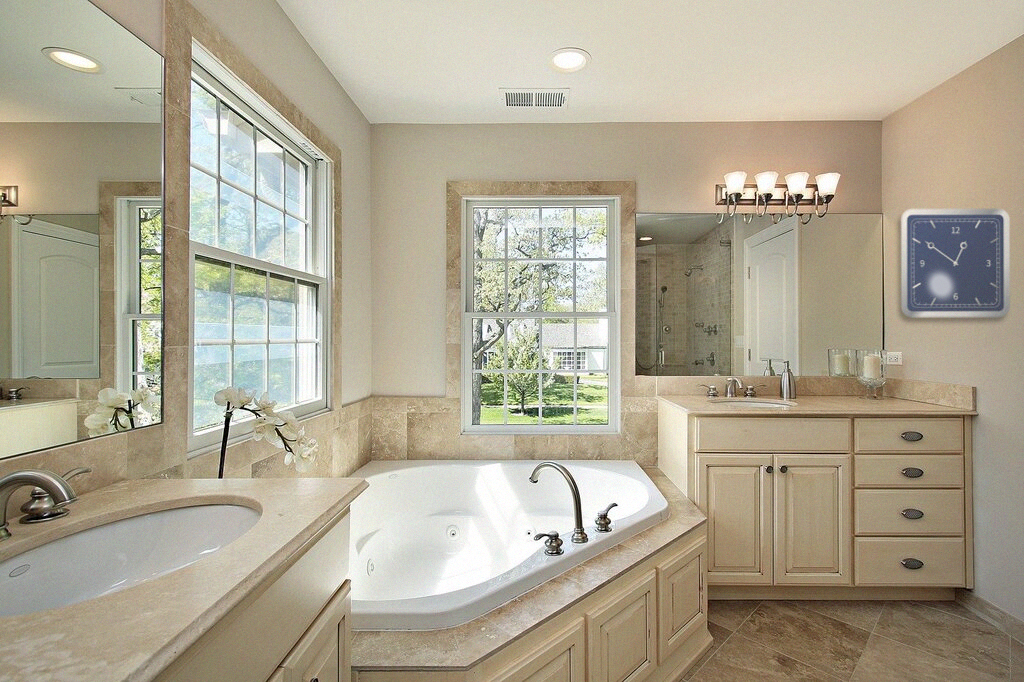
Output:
12:51
